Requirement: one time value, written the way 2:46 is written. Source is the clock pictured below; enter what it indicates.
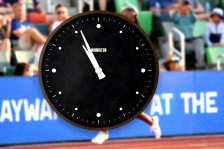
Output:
10:56
